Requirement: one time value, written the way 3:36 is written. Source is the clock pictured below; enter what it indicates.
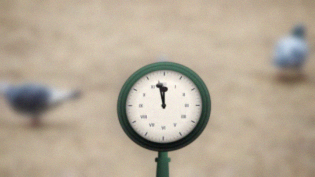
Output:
11:58
